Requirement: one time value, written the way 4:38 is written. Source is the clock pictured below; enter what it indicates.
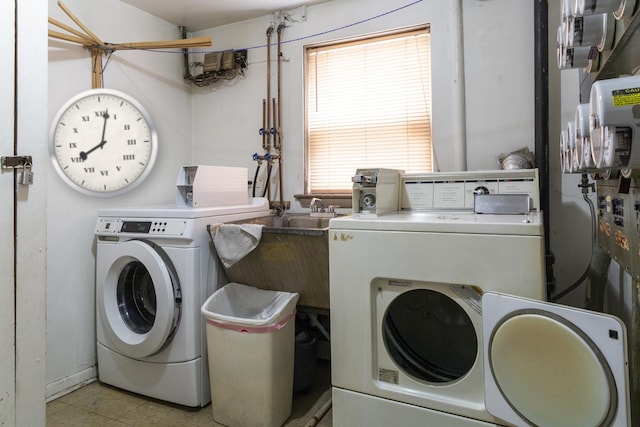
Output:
8:02
